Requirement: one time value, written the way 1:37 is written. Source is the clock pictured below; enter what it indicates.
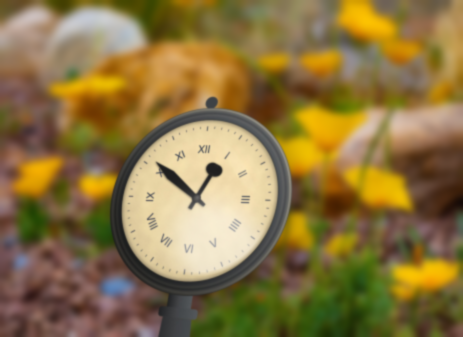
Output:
12:51
